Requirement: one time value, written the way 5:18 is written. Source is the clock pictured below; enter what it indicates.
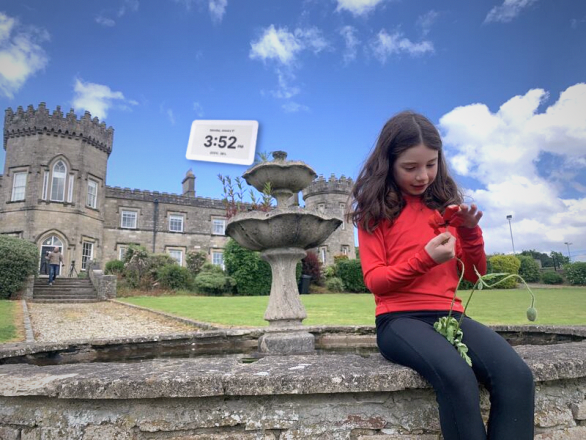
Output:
3:52
